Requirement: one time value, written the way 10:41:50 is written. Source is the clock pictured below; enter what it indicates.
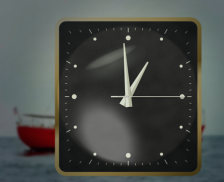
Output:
12:59:15
